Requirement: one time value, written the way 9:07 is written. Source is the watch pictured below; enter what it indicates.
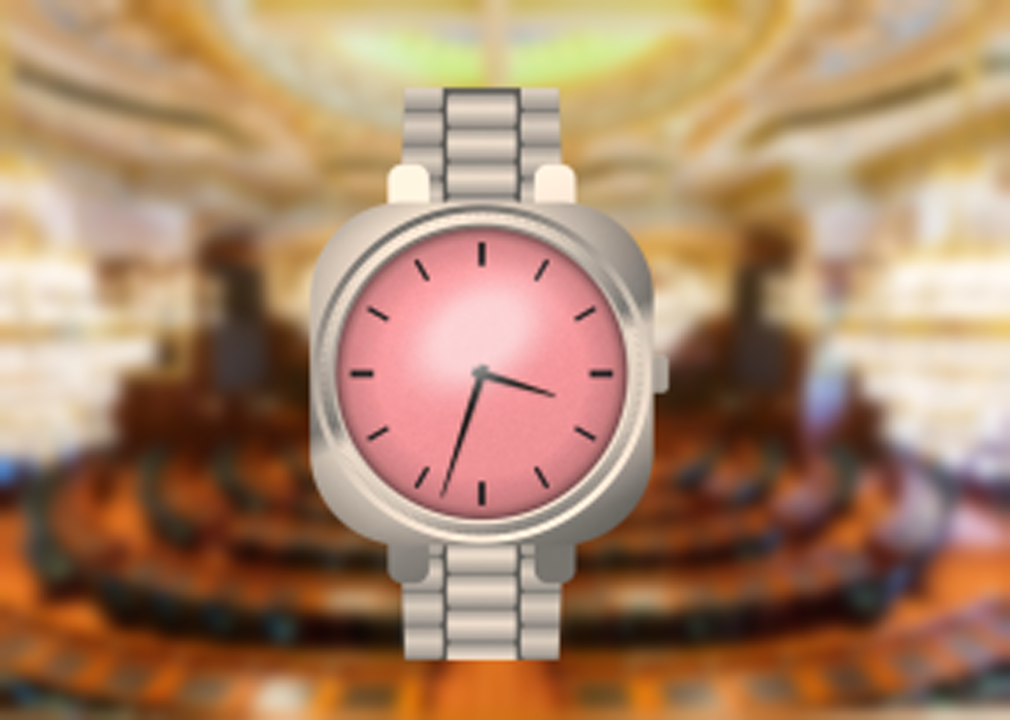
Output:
3:33
